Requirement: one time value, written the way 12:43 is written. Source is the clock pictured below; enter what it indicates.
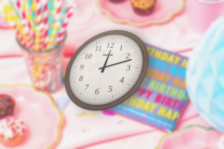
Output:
12:12
